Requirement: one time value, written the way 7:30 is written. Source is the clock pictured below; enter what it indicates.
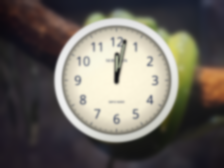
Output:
12:02
